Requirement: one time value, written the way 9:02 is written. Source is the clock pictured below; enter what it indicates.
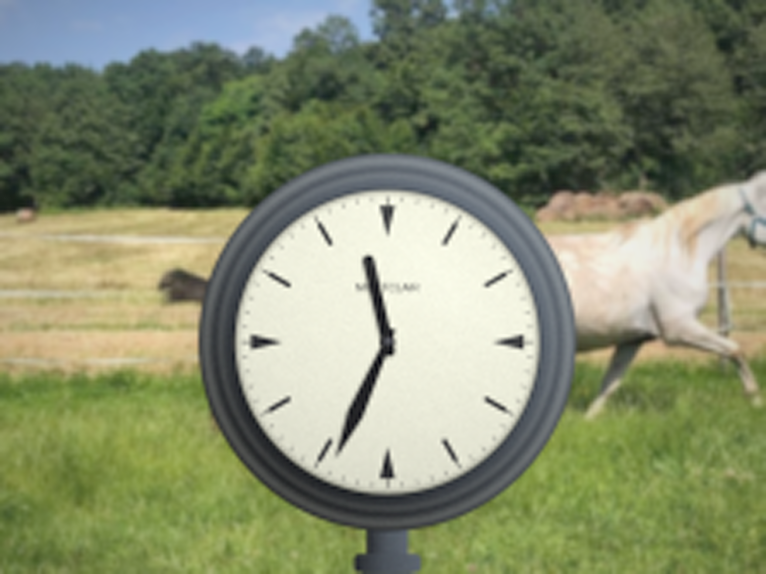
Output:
11:34
